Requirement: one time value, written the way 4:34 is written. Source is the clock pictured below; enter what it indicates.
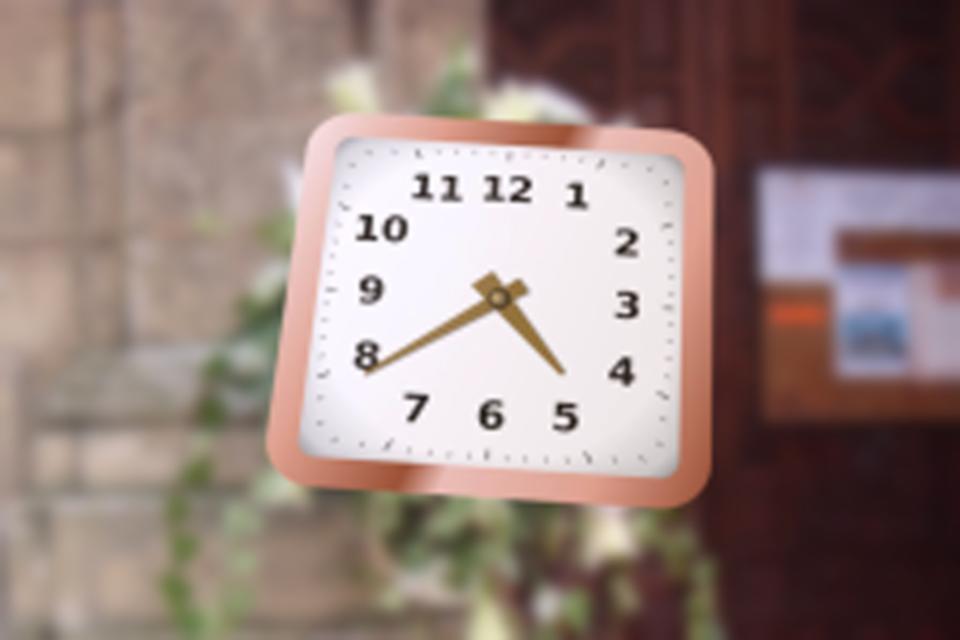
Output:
4:39
